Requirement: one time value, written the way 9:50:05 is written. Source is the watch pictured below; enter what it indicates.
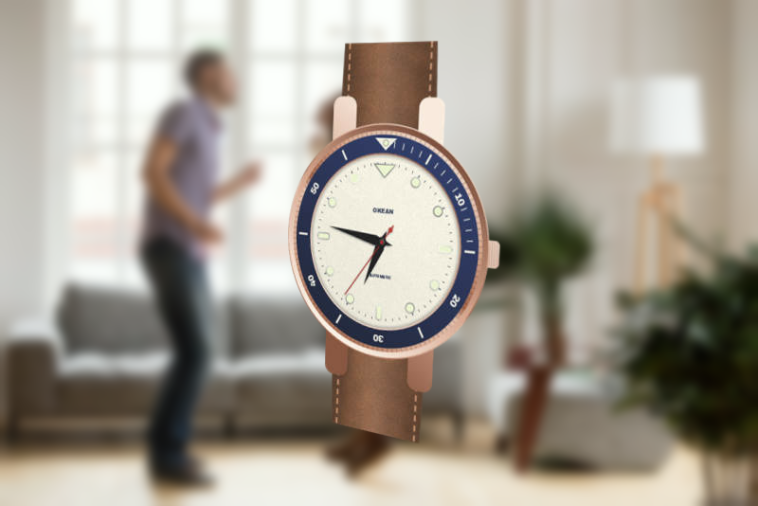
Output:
6:46:36
